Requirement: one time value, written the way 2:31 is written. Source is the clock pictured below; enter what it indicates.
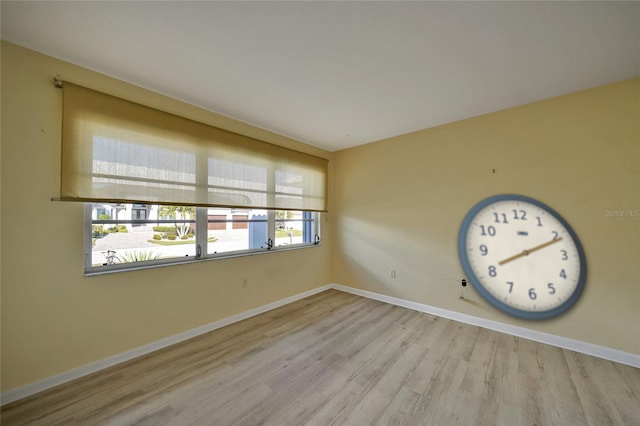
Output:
8:11
